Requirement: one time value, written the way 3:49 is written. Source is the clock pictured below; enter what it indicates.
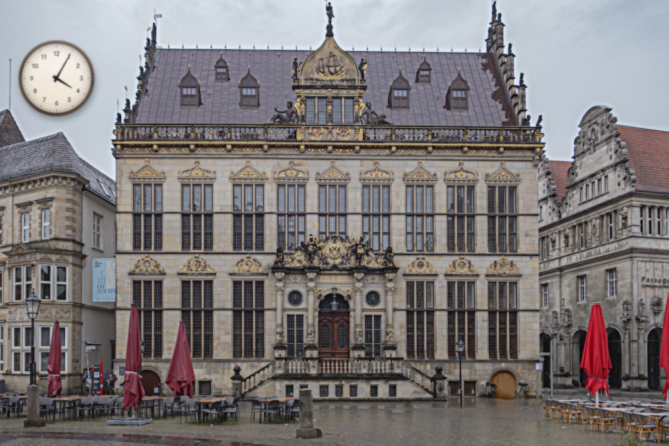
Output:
4:05
